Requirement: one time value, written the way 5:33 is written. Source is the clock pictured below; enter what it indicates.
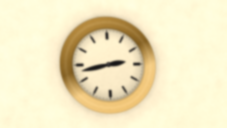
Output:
2:43
